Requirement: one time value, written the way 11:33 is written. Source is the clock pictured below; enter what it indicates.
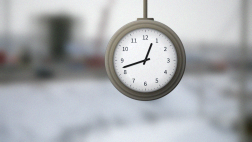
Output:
12:42
